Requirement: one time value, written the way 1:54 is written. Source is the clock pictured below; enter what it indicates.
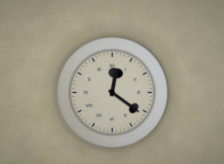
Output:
12:21
